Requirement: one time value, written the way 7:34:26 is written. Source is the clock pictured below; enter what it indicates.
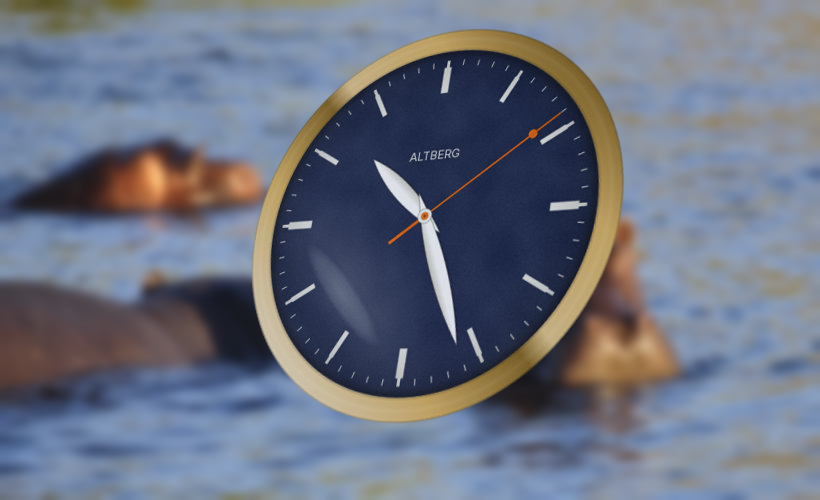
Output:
10:26:09
